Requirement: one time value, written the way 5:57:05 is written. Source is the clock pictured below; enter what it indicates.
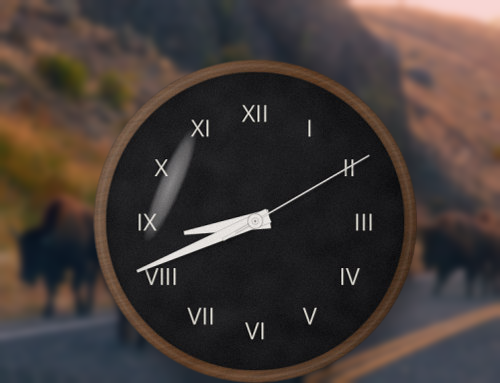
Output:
8:41:10
